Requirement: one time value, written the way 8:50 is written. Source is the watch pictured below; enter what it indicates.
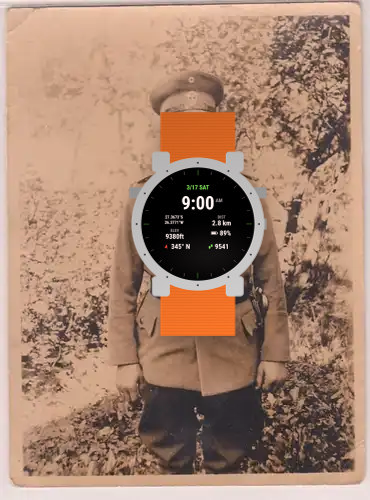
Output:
9:00
